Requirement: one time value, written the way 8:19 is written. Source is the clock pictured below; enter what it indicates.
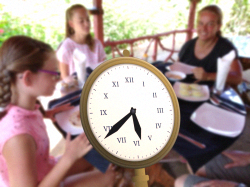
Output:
5:39
